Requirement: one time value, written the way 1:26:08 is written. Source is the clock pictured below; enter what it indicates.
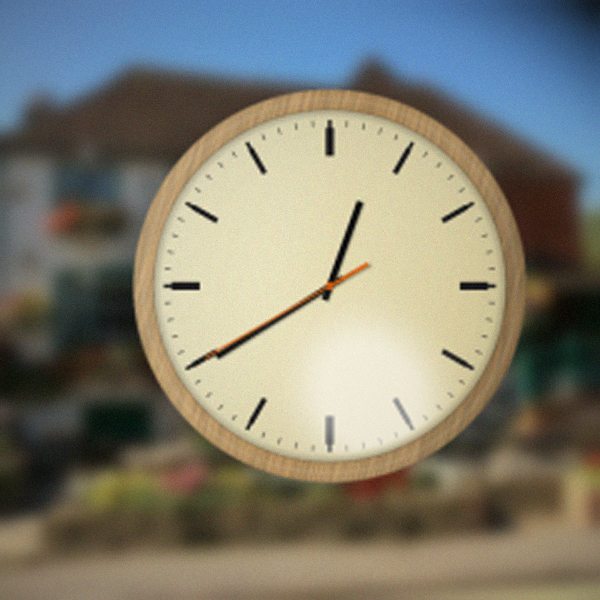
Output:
12:39:40
